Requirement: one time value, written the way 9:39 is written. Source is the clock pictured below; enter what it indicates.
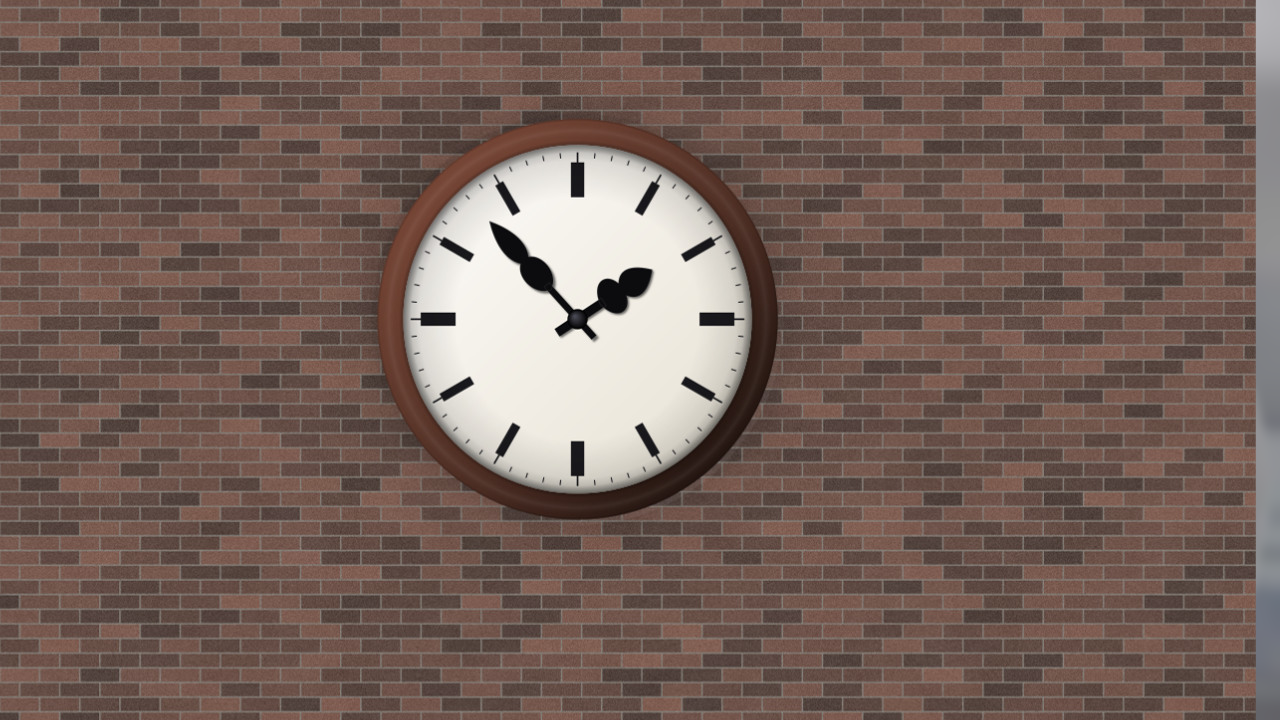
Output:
1:53
